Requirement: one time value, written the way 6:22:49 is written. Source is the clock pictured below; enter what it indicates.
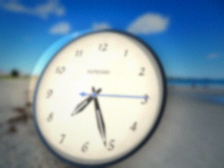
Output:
7:26:15
